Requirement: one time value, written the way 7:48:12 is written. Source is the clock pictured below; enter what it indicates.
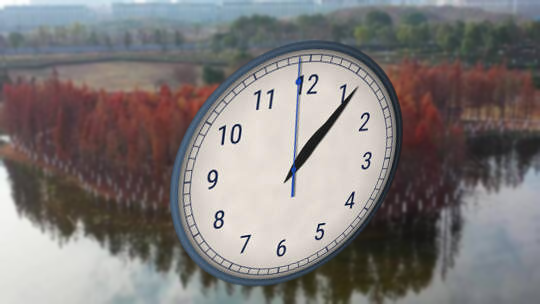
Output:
1:05:59
